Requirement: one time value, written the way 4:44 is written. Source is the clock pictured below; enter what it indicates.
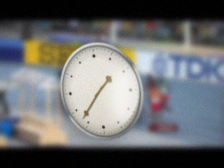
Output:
1:37
